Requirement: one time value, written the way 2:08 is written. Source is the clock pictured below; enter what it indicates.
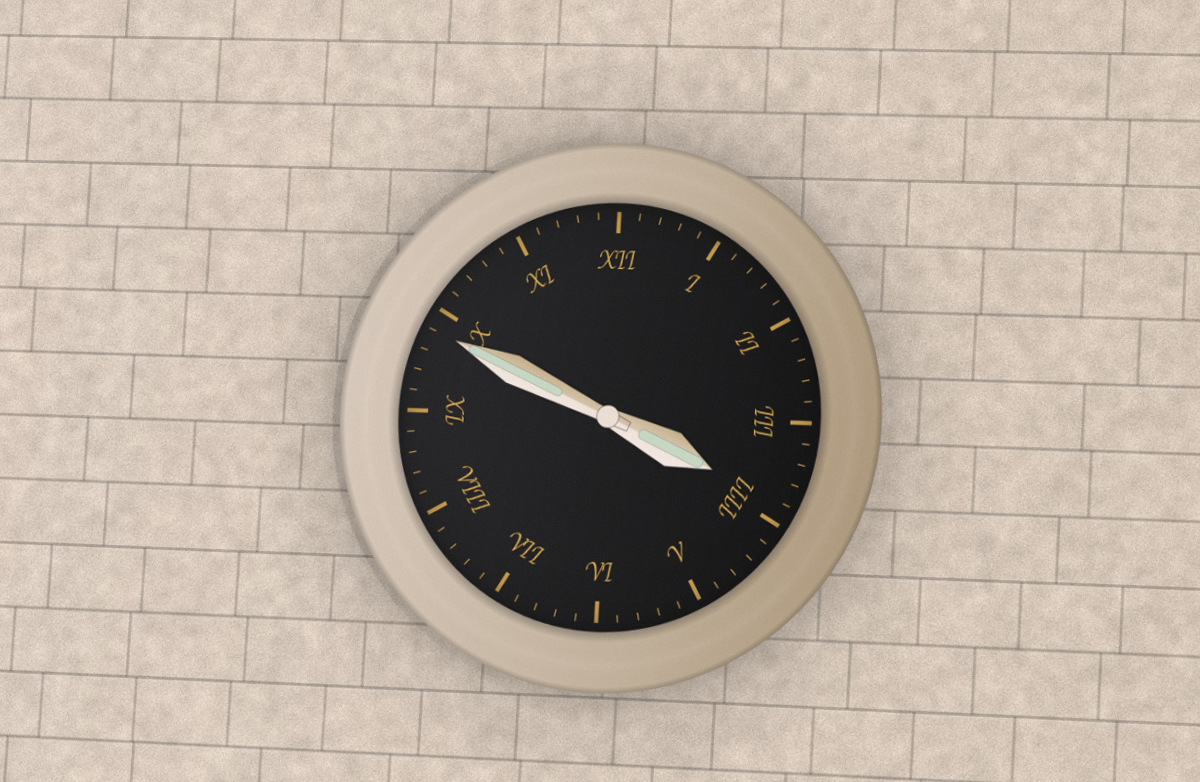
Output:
3:49
